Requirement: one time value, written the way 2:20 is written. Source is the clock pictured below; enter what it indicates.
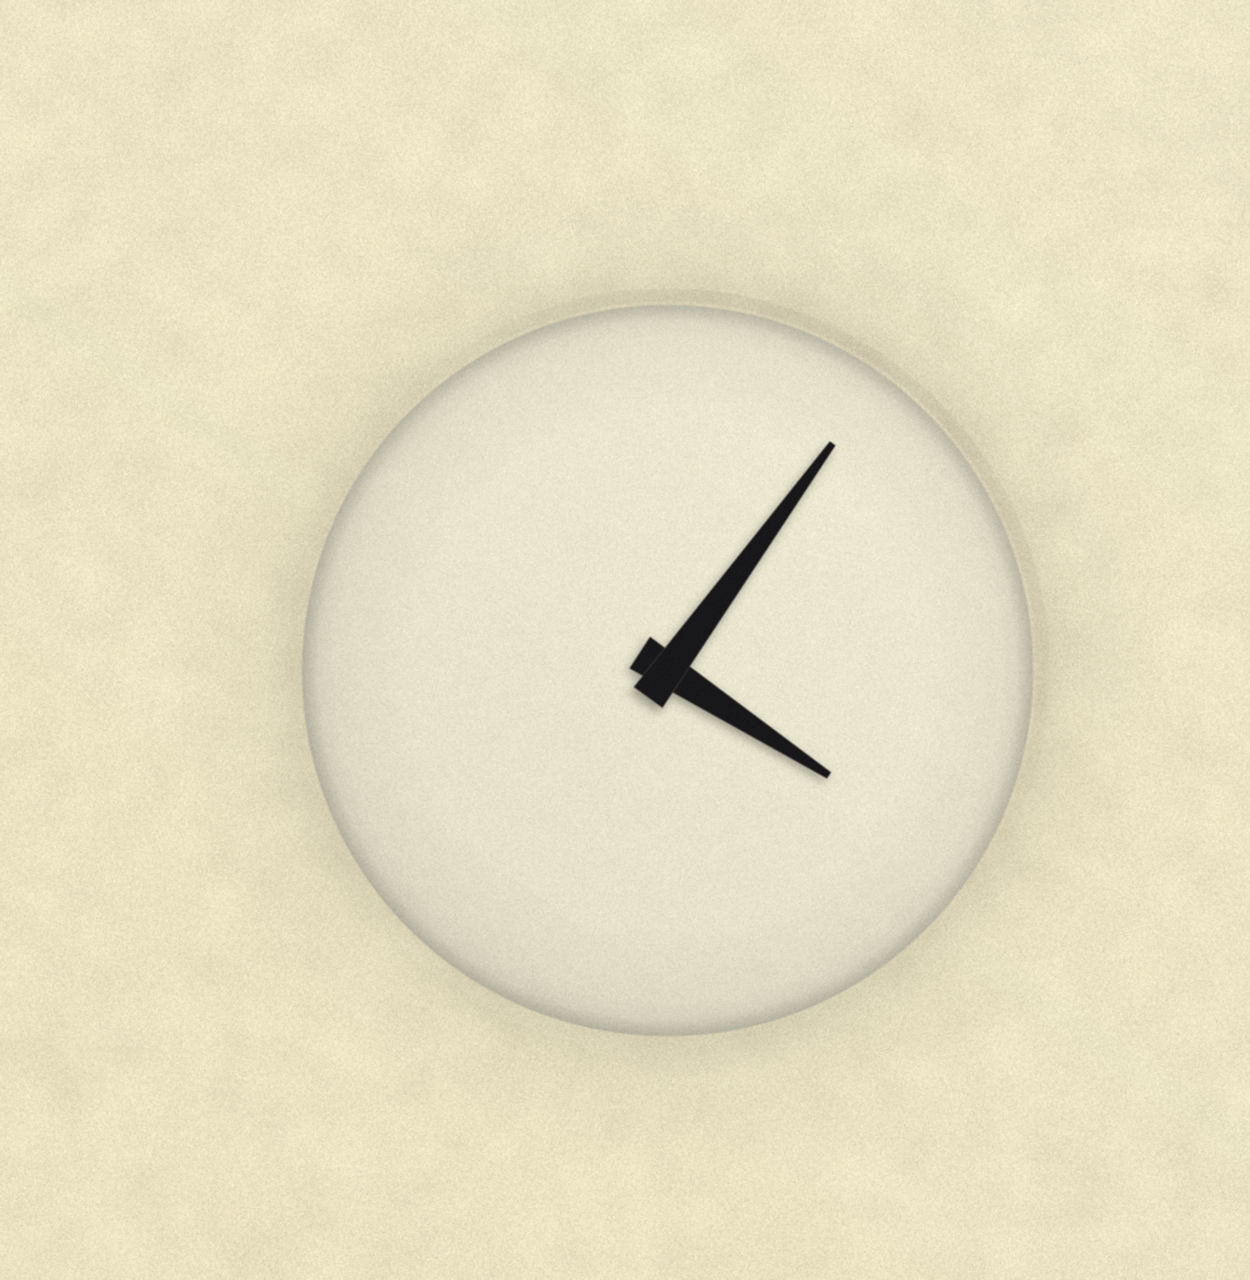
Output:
4:06
